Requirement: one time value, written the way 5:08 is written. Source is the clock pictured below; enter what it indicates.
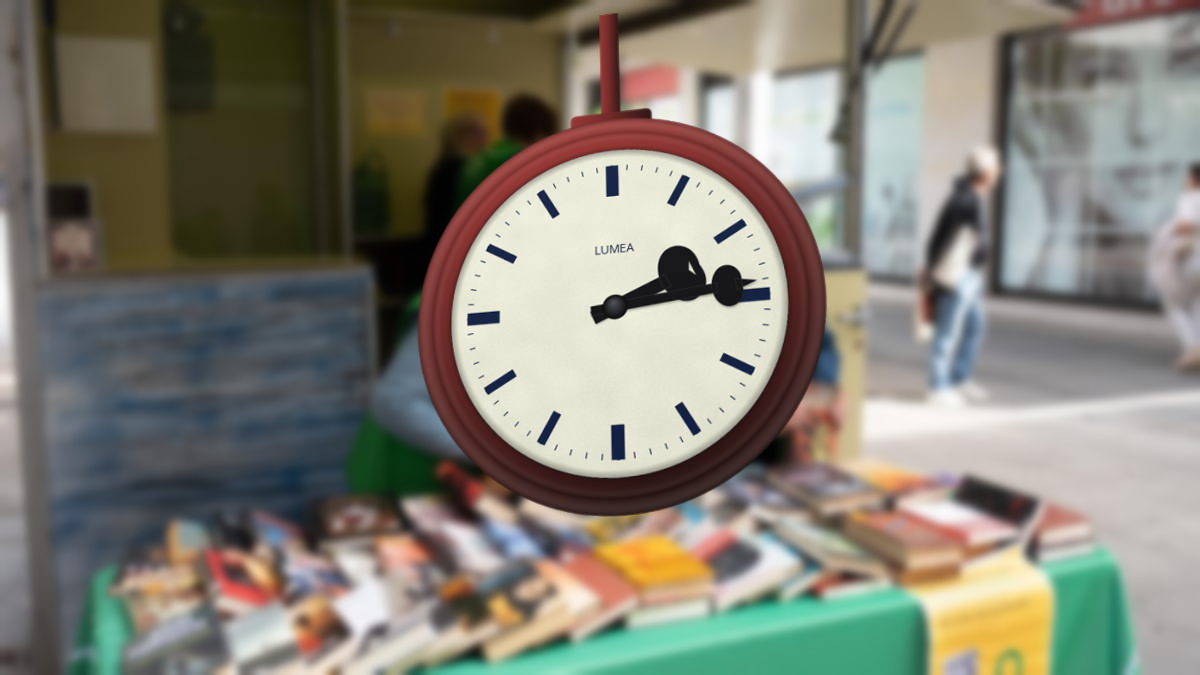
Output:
2:14
